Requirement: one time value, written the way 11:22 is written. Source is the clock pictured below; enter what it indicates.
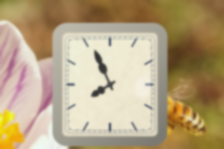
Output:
7:56
